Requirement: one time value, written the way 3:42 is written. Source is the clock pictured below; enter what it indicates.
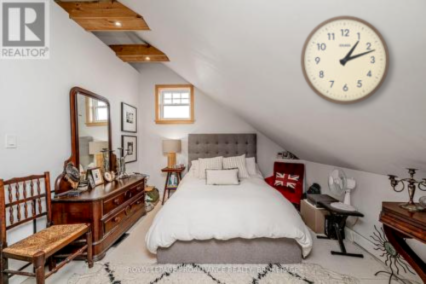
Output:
1:12
